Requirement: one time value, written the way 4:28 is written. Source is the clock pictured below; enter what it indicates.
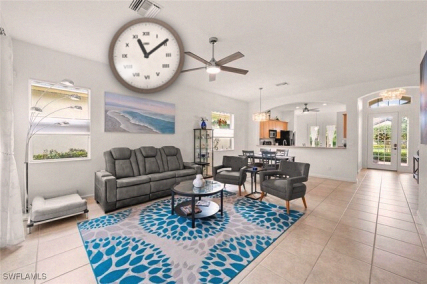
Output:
11:09
